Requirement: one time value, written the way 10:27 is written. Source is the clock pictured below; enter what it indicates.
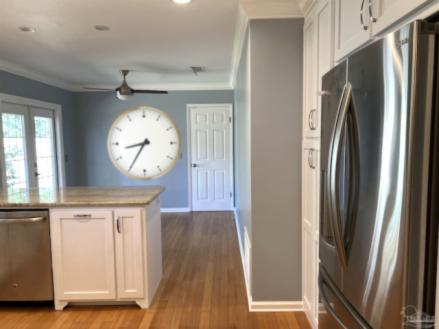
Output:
8:35
